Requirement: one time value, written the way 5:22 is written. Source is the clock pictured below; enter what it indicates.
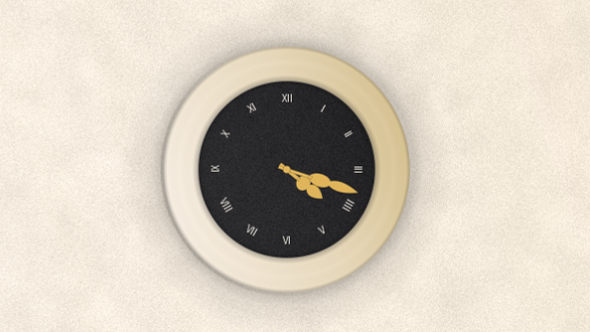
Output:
4:18
